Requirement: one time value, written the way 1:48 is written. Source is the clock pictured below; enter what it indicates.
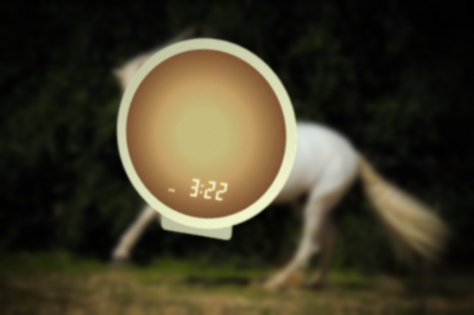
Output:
3:22
